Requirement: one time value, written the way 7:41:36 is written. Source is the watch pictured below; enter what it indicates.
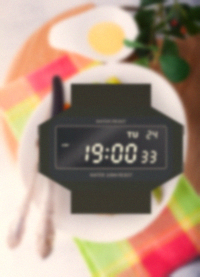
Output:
19:00:33
